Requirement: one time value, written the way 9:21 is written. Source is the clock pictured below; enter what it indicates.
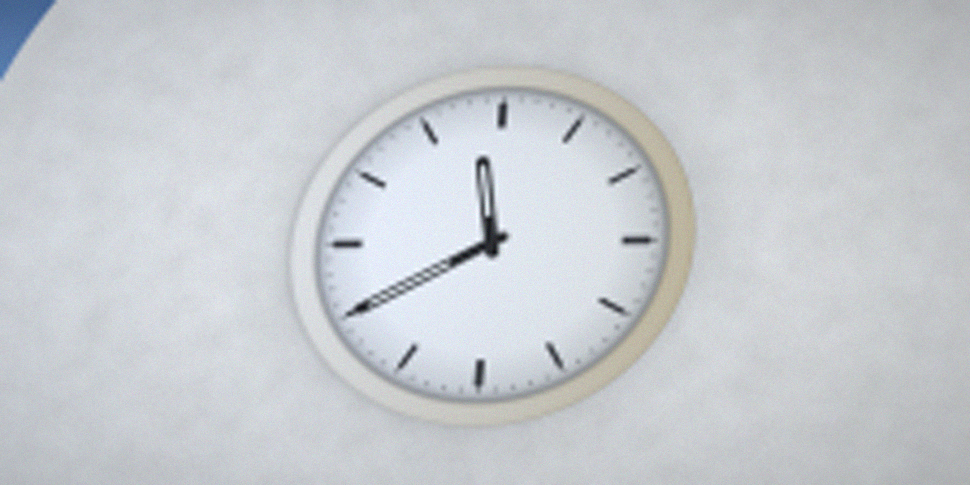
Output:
11:40
